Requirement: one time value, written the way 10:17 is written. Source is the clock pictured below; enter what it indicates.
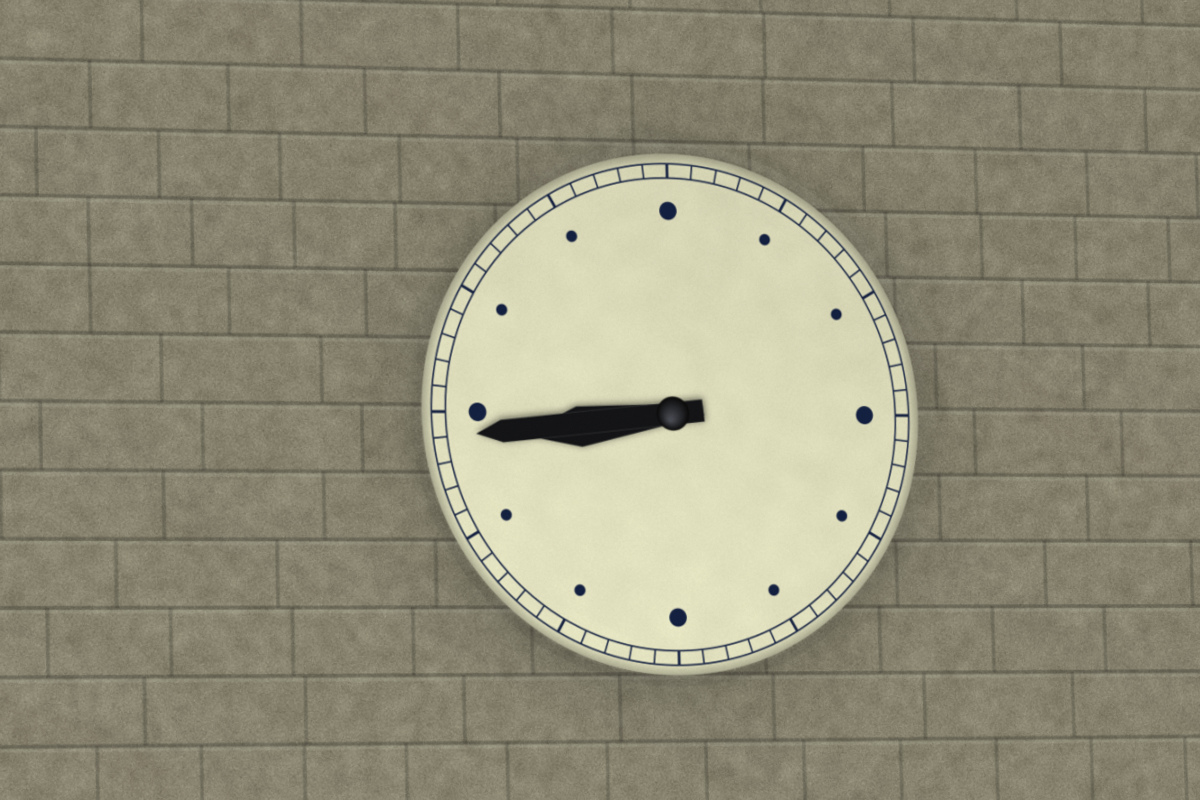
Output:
8:44
